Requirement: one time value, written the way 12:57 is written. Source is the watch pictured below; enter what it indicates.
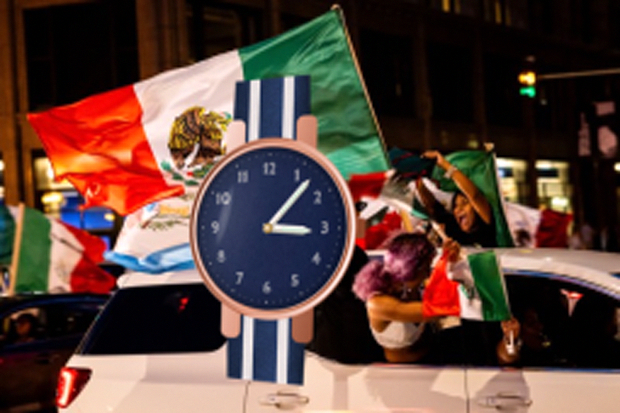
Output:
3:07
